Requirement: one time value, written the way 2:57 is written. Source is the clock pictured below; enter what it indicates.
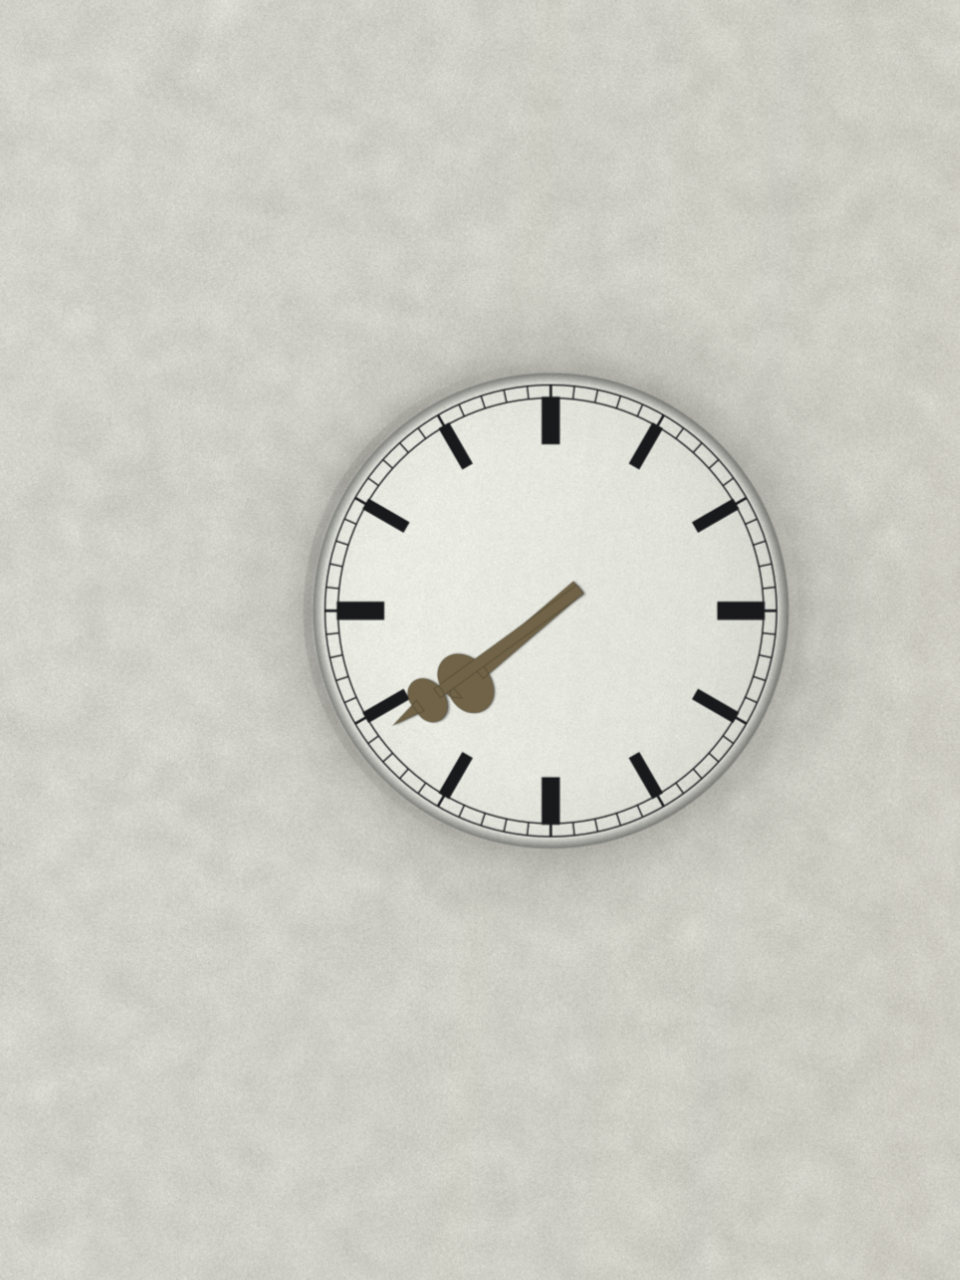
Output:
7:39
